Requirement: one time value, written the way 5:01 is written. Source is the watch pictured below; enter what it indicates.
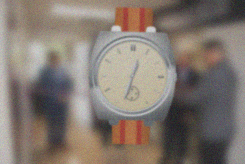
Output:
12:33
